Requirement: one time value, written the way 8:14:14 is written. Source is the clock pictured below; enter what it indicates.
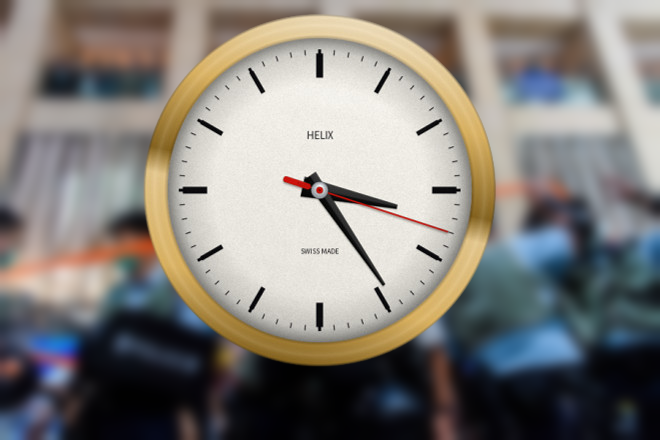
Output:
3:24:18
